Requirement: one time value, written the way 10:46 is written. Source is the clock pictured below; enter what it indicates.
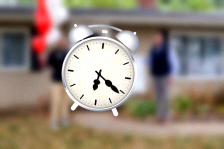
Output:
6:21
